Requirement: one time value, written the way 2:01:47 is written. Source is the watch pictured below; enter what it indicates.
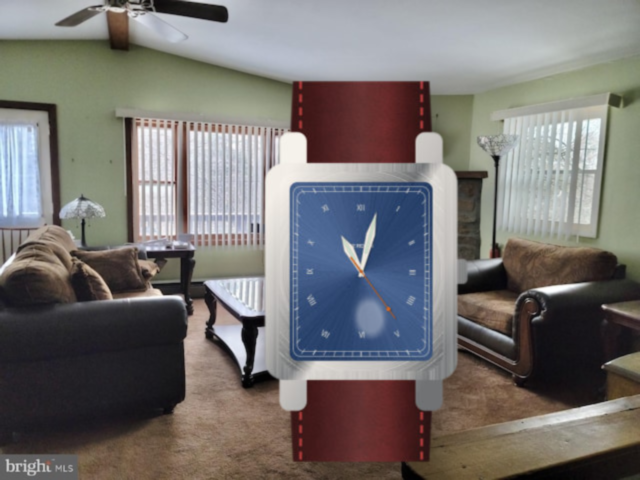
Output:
11:02:24
